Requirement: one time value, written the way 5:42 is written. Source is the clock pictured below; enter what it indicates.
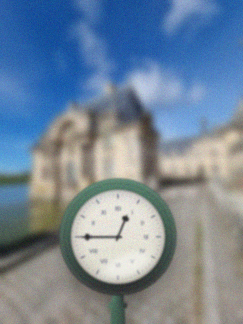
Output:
12:45
